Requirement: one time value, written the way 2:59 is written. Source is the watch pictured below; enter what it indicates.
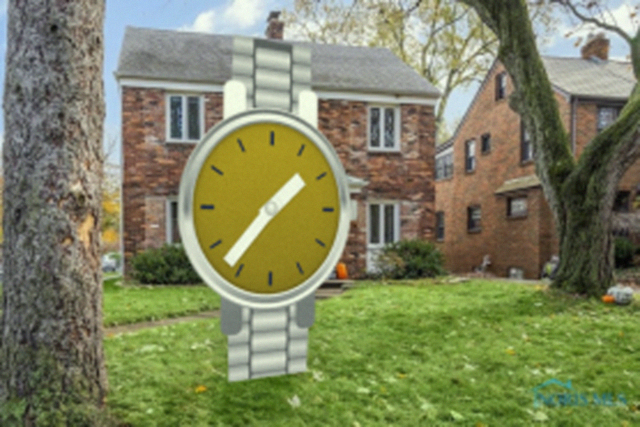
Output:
1:37
